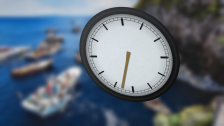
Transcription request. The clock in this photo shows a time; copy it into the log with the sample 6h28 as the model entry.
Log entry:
6h33
